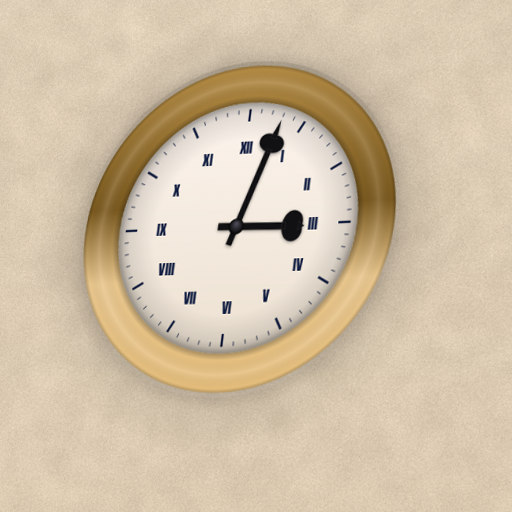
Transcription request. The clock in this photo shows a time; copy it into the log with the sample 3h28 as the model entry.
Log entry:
3h03
